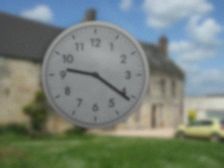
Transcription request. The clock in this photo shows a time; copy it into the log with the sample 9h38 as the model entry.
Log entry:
9h21
